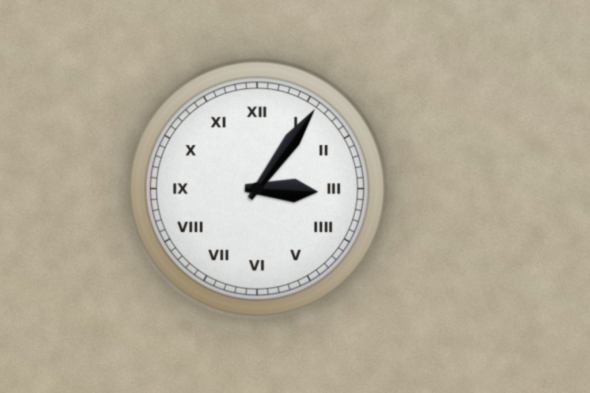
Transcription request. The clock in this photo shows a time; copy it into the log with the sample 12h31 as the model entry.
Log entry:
3h06
